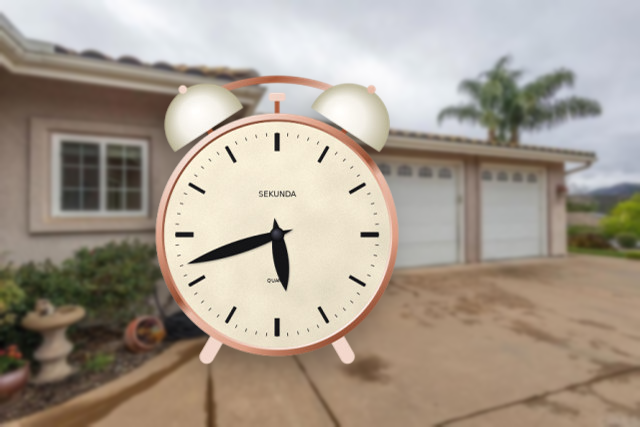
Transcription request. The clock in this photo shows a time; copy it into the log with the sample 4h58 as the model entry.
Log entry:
5h42
